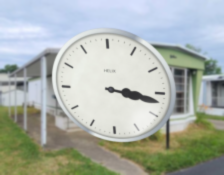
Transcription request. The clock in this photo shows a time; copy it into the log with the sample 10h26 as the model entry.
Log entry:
3h17
